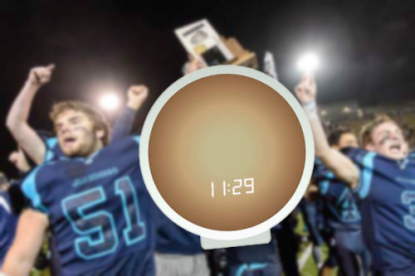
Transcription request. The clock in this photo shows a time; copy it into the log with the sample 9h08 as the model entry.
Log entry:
11h29
